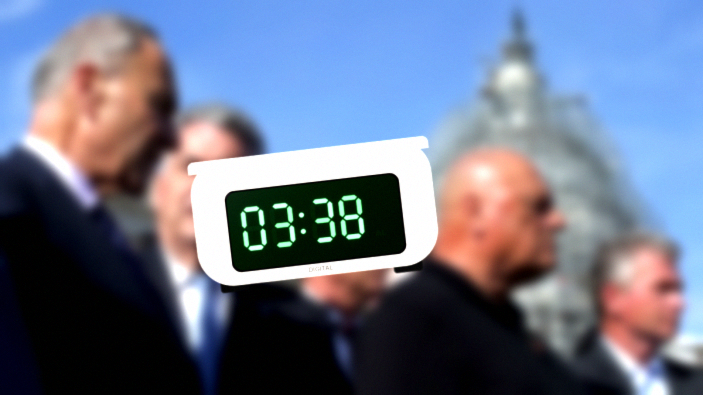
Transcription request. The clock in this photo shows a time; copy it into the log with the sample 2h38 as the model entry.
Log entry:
3h38
